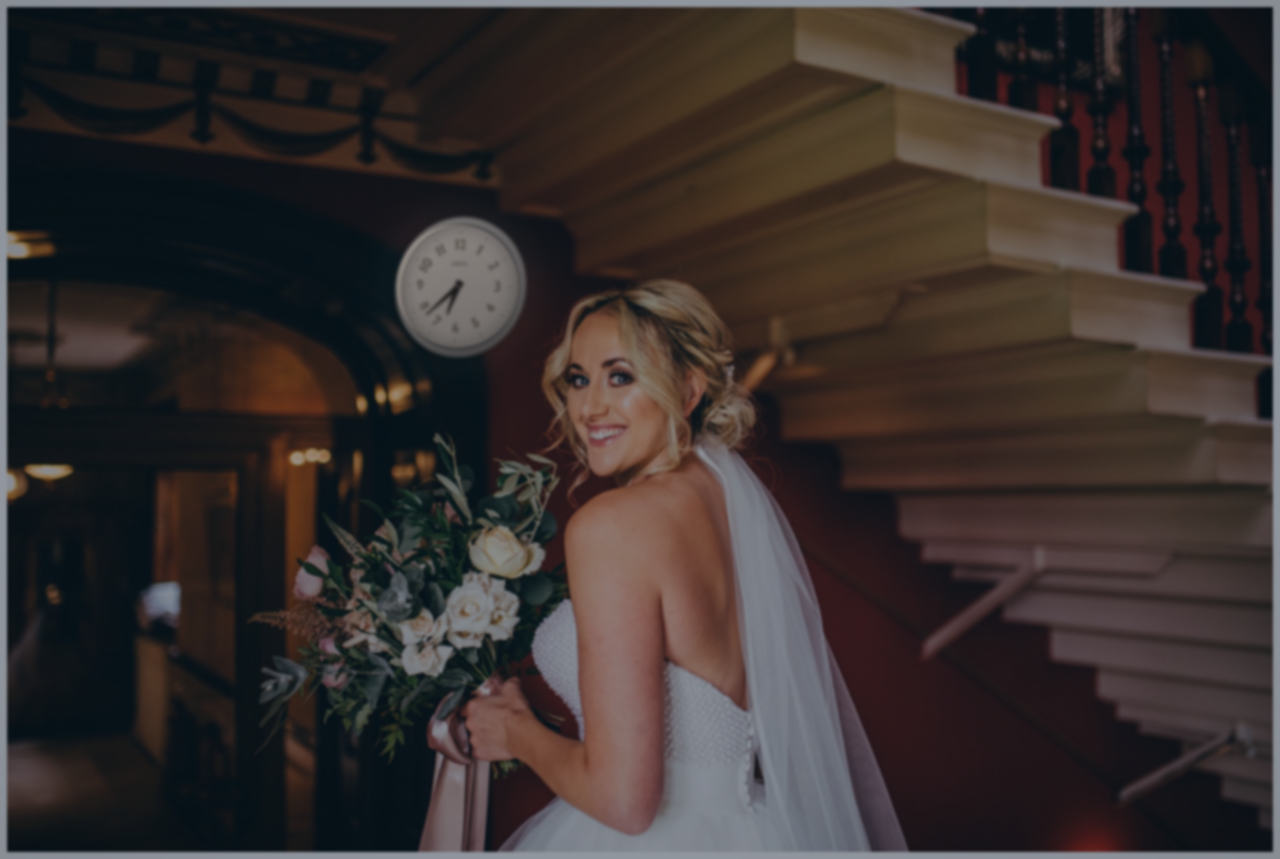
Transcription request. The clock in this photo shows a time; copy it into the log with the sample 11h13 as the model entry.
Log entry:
6h38
